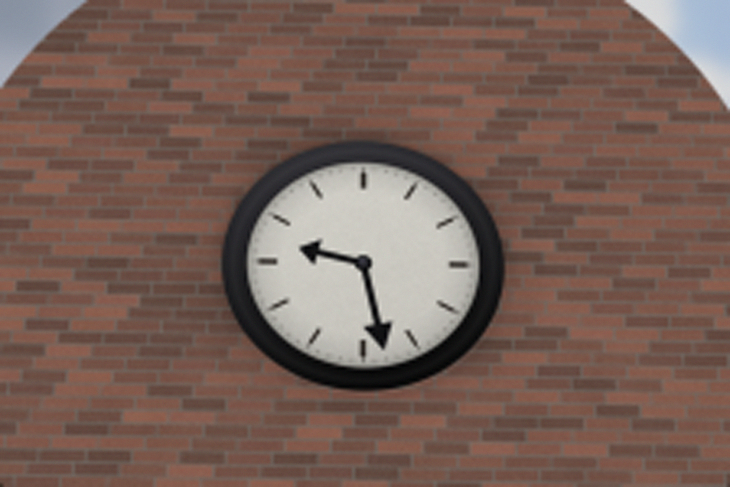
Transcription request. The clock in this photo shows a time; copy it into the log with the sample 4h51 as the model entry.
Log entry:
9h28
